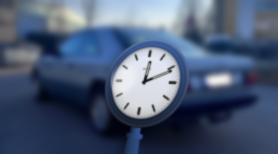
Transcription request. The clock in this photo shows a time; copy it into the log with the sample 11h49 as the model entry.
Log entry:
12h11
